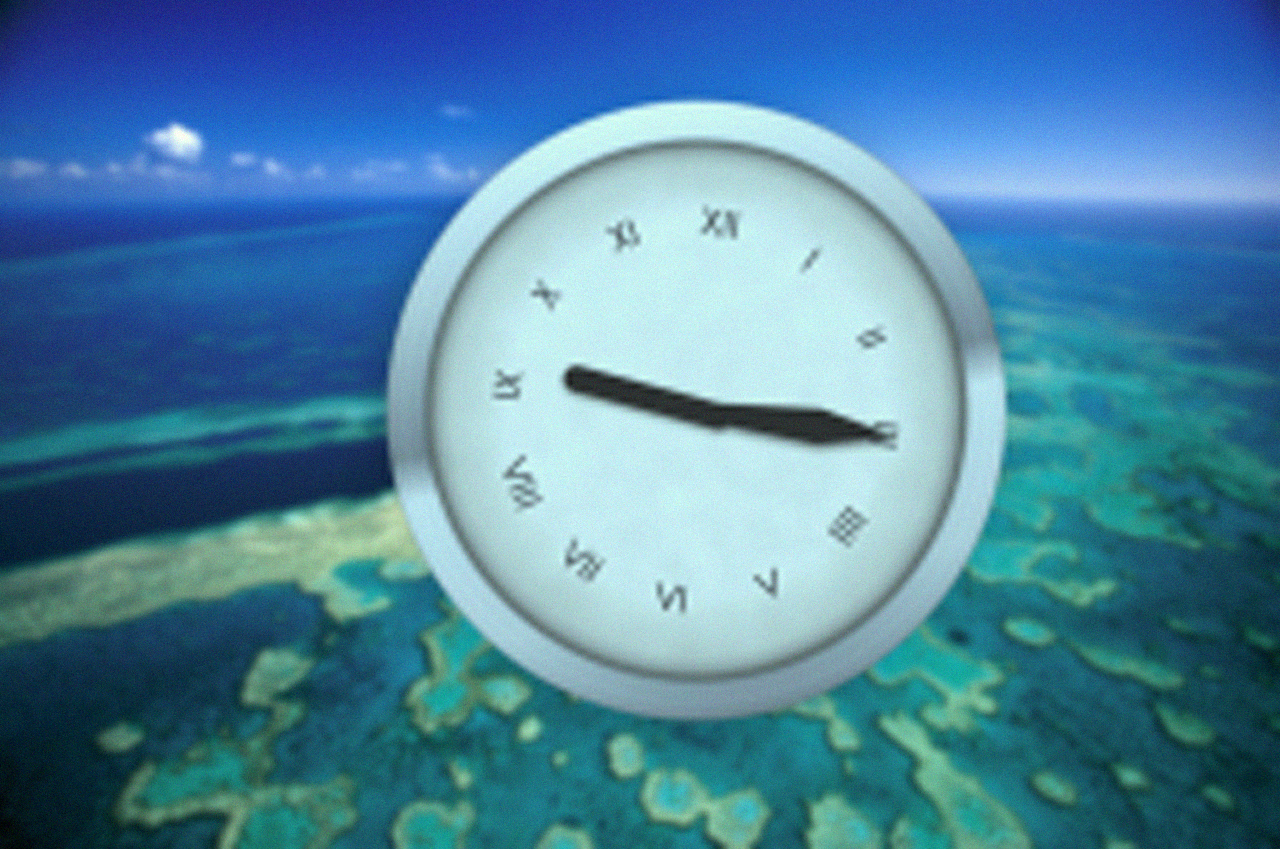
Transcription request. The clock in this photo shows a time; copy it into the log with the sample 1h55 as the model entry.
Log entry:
9h15
